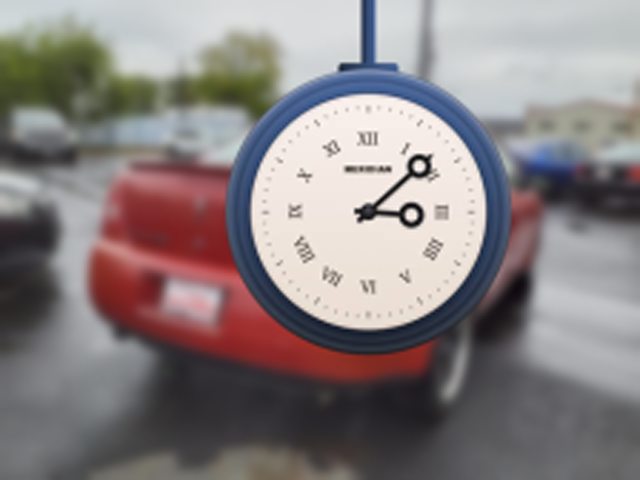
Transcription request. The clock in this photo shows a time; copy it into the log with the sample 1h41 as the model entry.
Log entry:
3h08
